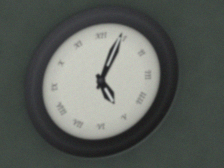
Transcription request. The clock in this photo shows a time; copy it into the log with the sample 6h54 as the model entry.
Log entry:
5h04
